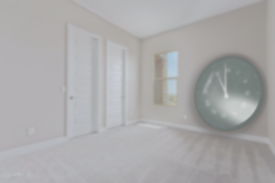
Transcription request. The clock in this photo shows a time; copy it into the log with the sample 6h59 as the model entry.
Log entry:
10h59
